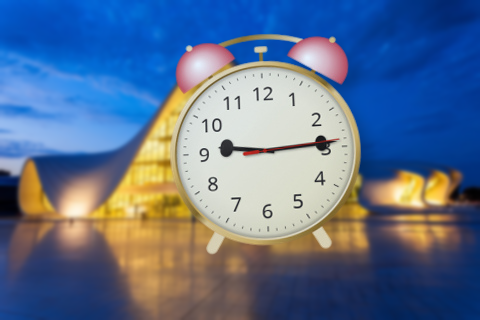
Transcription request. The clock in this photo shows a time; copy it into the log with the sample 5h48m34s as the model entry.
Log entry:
9h14m14s
